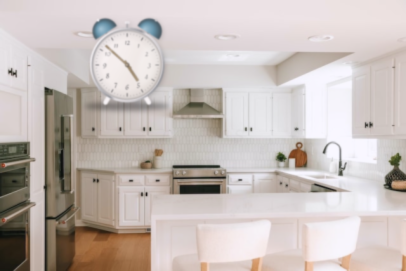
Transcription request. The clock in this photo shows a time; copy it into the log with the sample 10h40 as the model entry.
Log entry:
4h52
